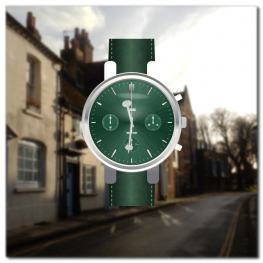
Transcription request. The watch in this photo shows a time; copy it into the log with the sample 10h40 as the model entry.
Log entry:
11h31
